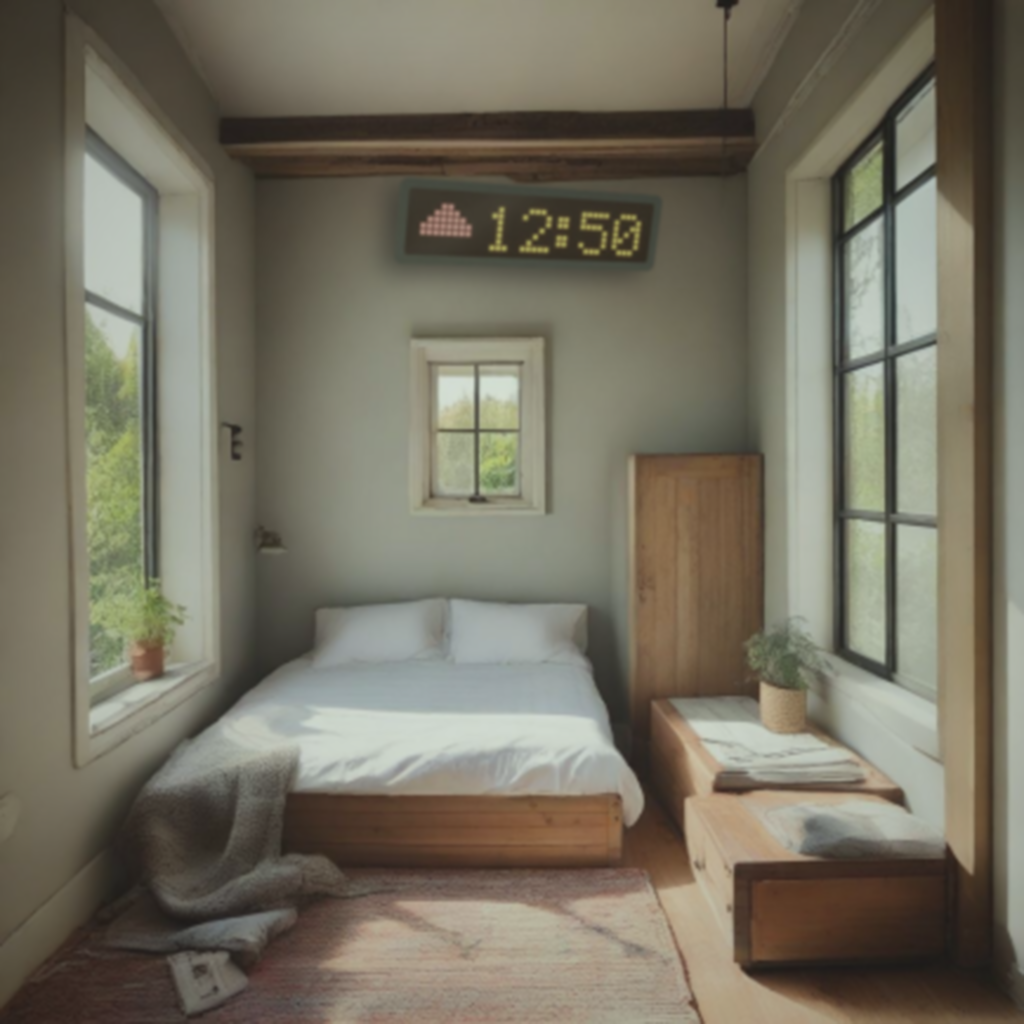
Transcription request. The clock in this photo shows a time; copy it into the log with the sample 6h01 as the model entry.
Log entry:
12h50
